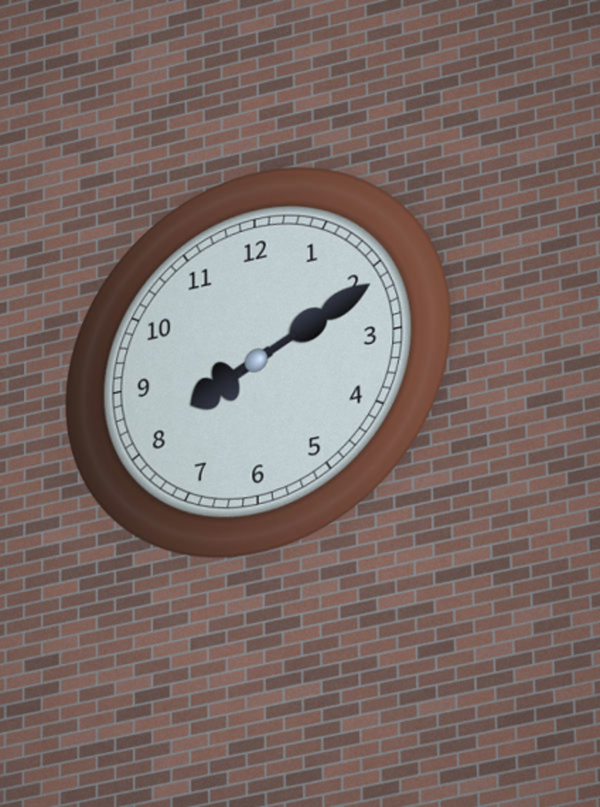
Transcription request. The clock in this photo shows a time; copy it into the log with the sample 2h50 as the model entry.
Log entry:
8h11
